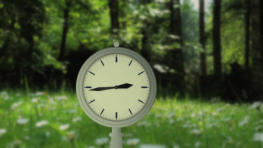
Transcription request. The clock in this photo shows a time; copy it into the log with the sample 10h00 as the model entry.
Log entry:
2h44
